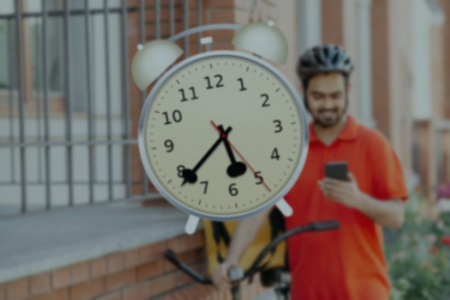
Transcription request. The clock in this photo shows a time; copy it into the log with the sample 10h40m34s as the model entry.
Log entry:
5h38m25s
